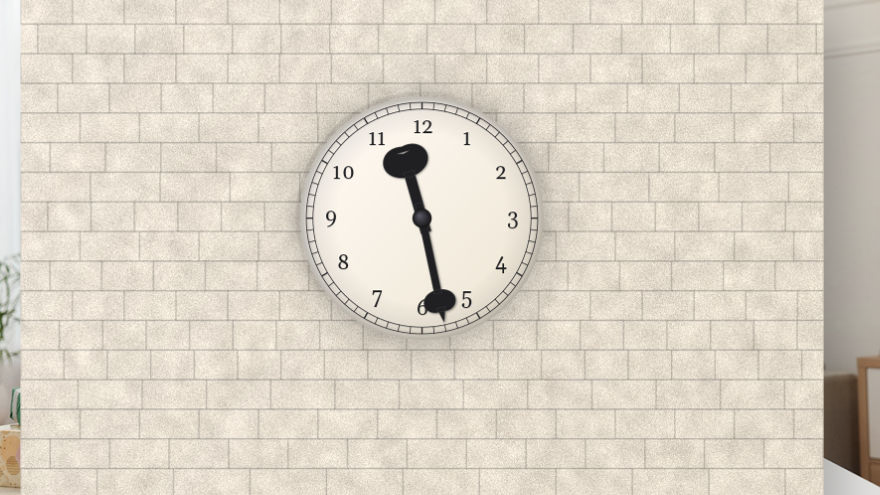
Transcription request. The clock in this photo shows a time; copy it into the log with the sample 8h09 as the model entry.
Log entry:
11h28
